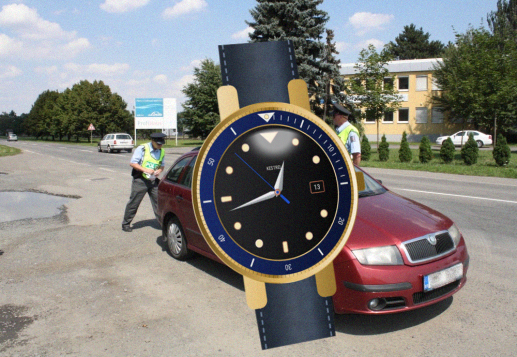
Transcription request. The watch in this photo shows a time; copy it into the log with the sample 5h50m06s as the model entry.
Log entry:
12h42m53s
